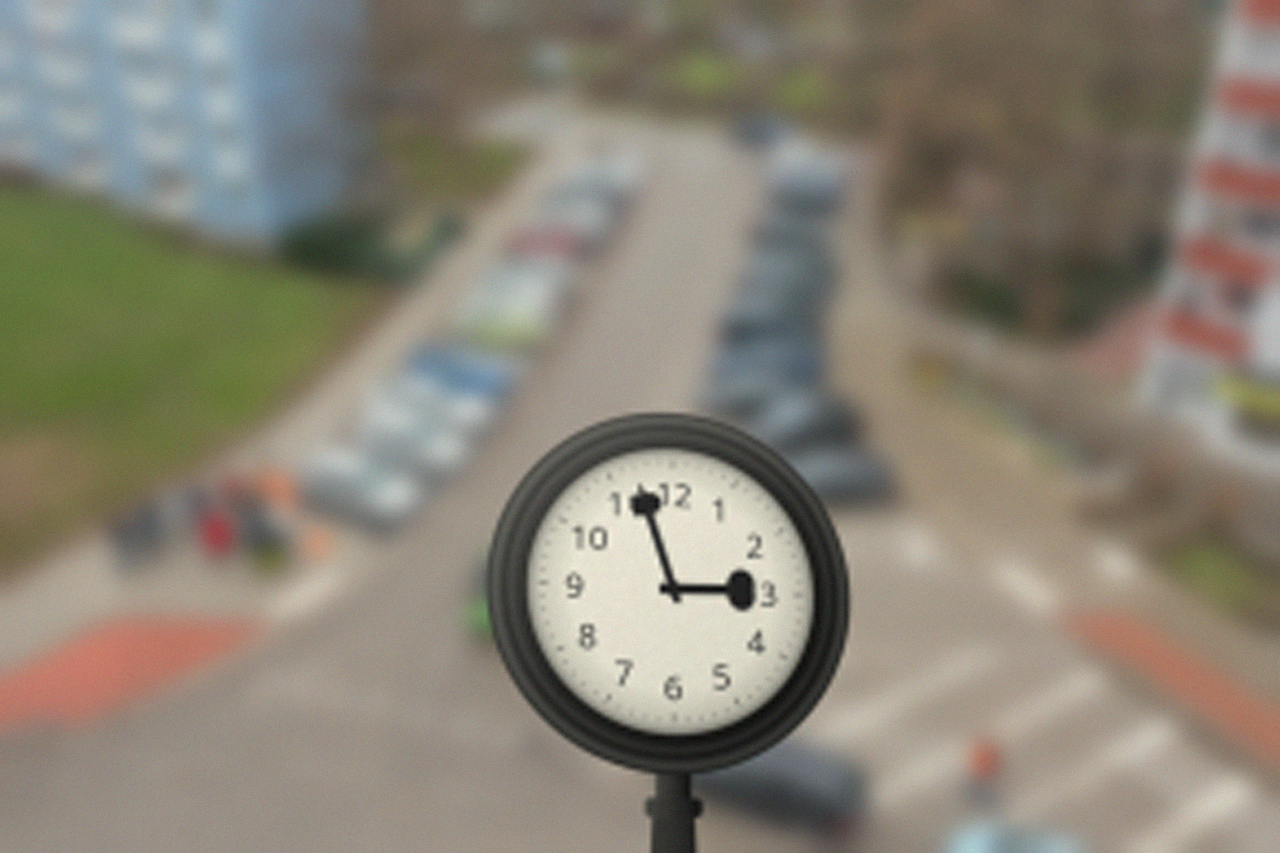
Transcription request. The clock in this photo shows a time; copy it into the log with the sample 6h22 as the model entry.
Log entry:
2h57
